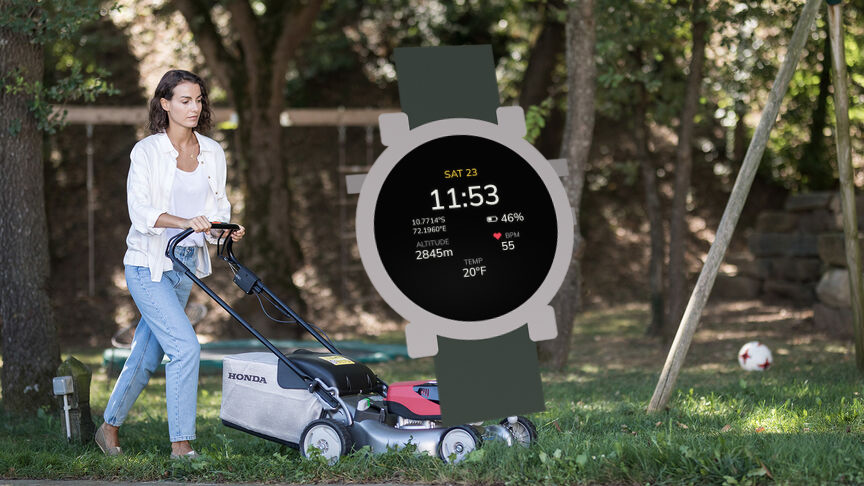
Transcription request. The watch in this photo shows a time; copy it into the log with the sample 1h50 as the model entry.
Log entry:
11h53
